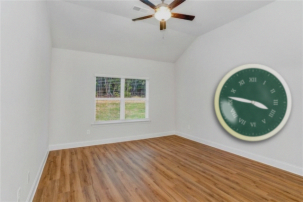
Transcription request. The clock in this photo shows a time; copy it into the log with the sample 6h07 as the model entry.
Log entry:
3h47
